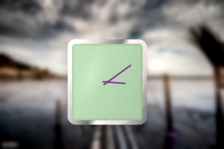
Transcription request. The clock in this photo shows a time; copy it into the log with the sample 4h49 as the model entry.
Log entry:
3h09
